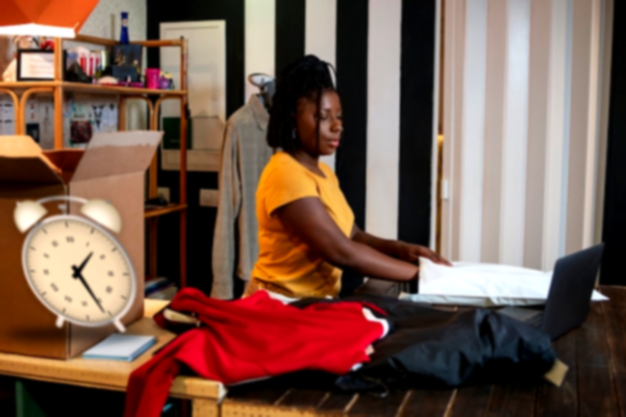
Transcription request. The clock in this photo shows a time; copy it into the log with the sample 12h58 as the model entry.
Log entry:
1h26
